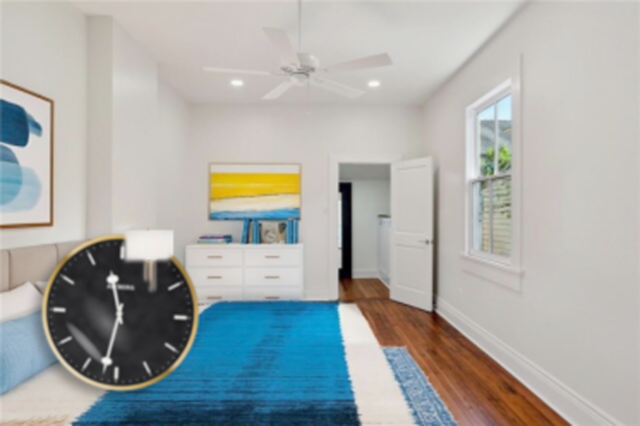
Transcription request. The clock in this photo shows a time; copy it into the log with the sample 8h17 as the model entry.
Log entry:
11h32
